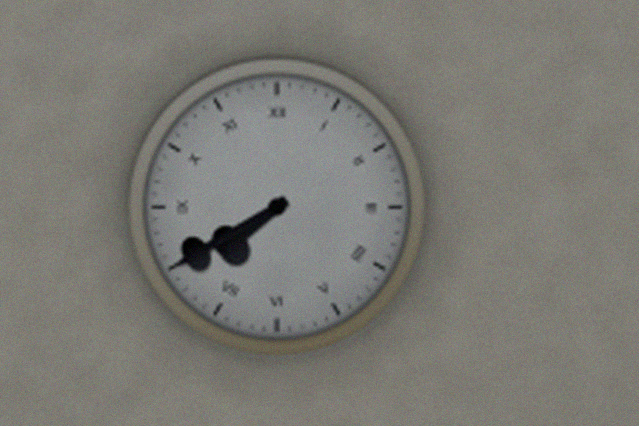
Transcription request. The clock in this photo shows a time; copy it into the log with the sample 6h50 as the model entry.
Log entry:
7h40
